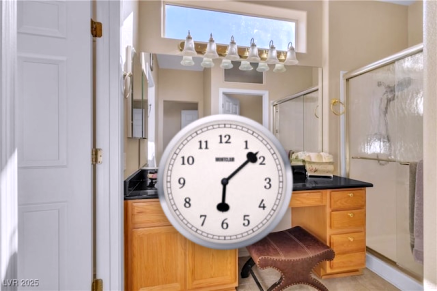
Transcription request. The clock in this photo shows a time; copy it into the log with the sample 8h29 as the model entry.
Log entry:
6h08
